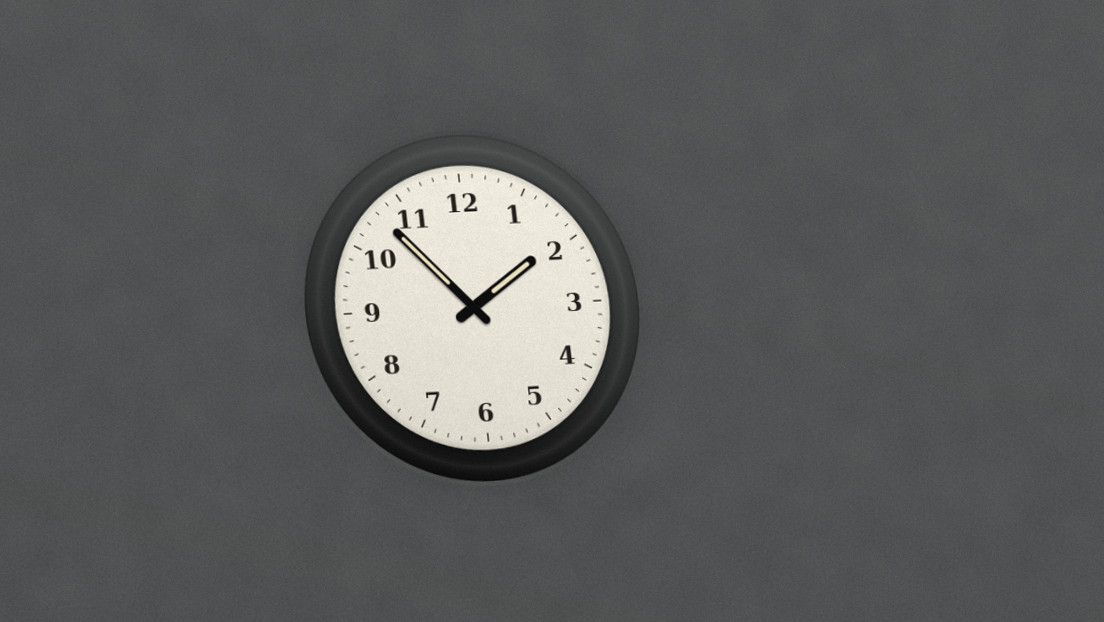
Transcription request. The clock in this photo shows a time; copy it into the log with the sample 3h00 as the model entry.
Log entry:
1h53
